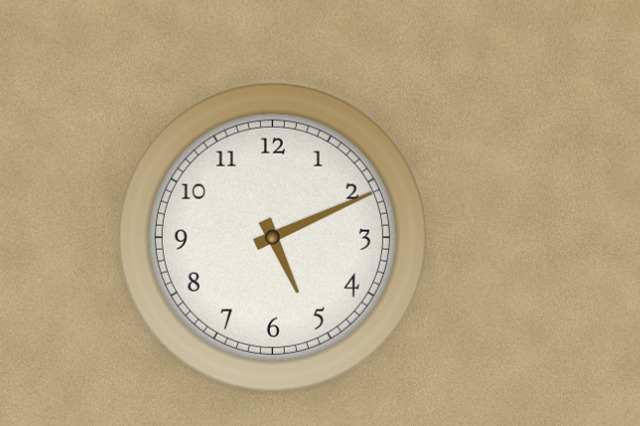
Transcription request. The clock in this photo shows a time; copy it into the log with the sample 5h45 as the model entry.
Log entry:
5h11
